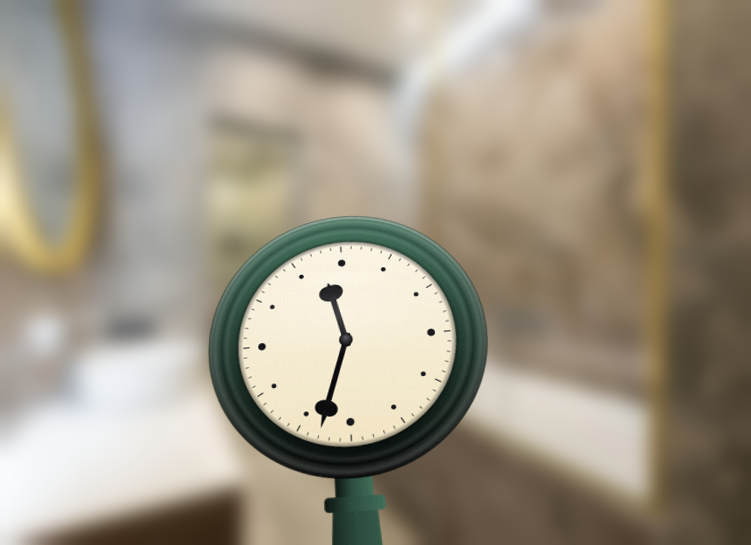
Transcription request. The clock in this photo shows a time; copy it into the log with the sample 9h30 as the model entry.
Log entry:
11h33
